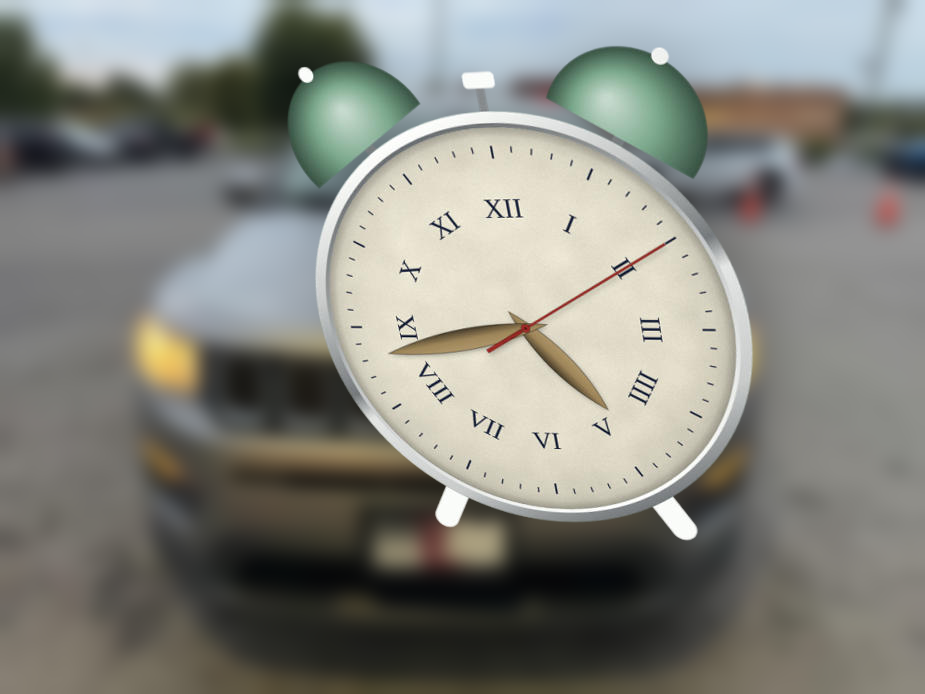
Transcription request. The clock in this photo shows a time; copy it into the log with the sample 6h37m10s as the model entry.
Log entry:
4h43m10s
